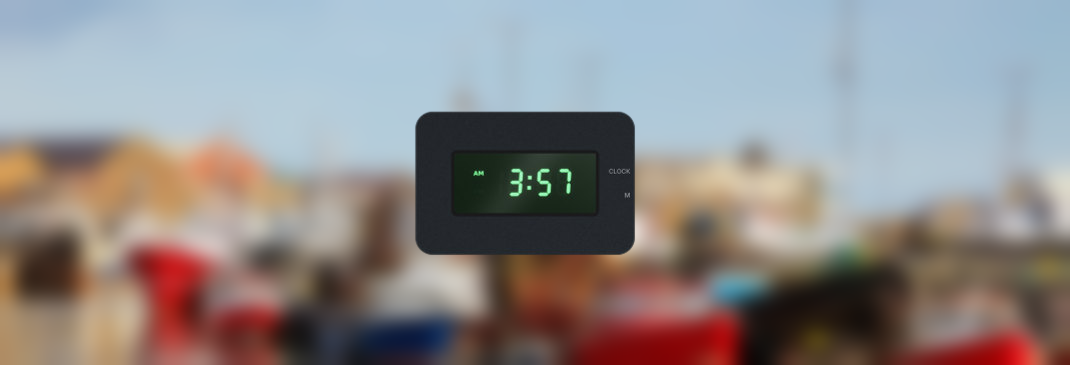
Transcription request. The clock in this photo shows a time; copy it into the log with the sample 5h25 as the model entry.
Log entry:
3h57
